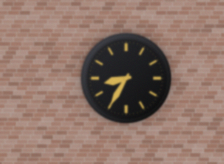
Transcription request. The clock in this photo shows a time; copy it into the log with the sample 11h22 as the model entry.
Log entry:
8h35
